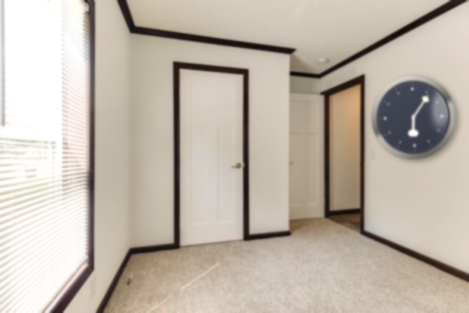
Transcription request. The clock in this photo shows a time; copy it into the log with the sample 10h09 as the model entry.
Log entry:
6h06
